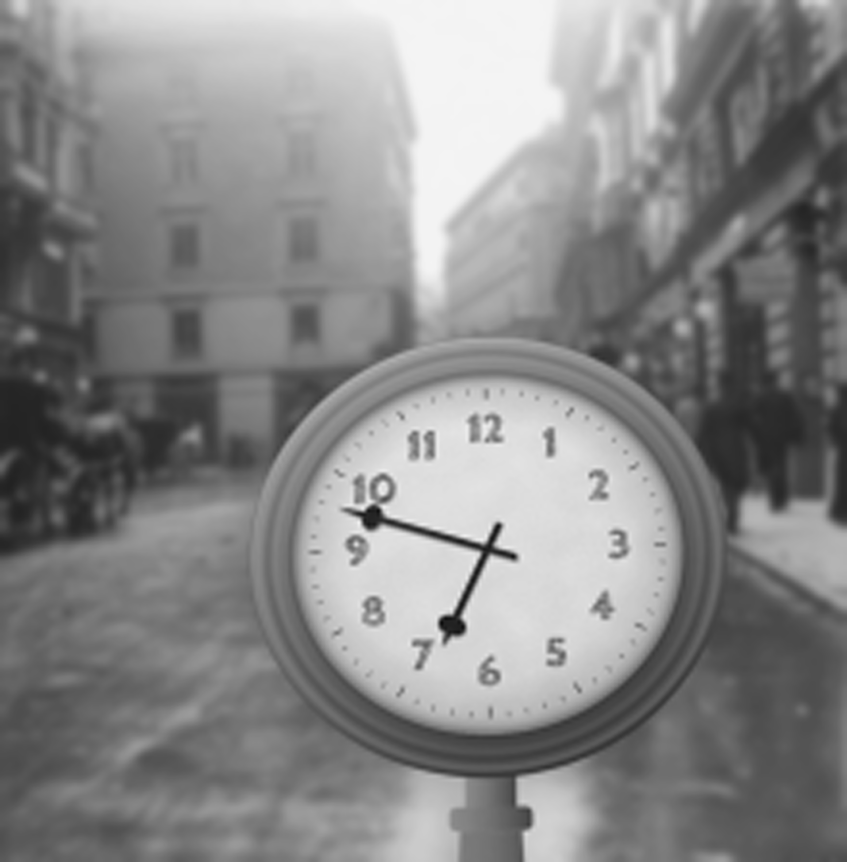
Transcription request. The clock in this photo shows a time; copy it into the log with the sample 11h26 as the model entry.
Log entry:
6h48
